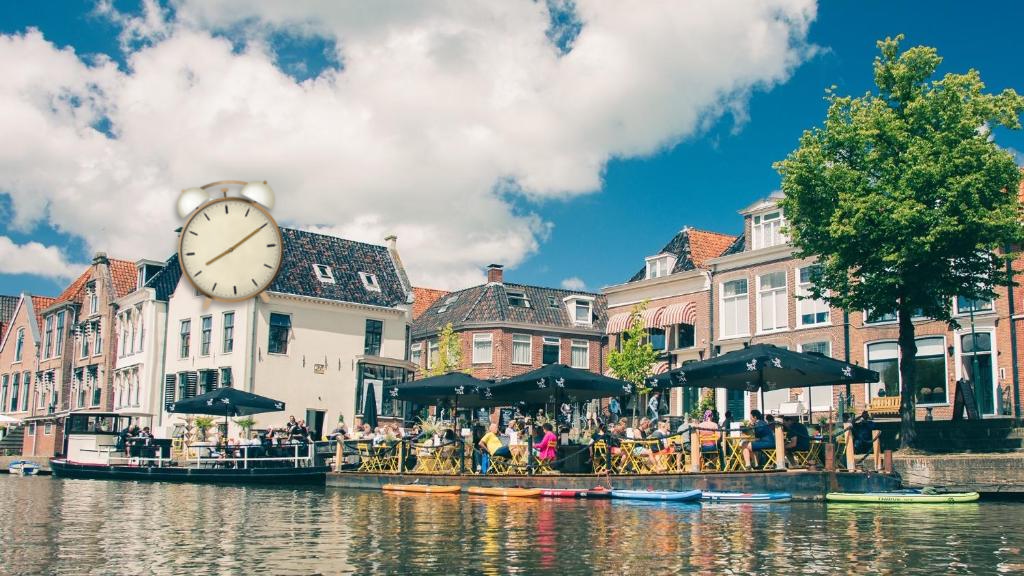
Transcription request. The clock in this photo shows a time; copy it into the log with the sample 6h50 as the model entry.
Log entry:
8h10
